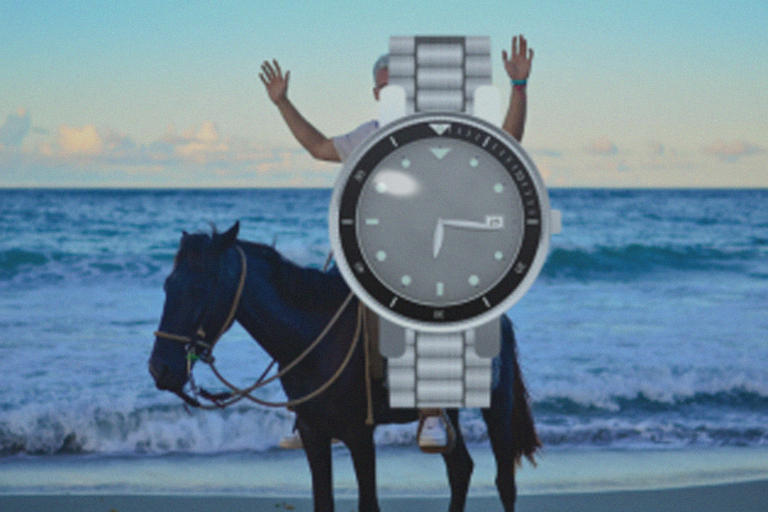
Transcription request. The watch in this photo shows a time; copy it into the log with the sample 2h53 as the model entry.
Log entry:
6h16
